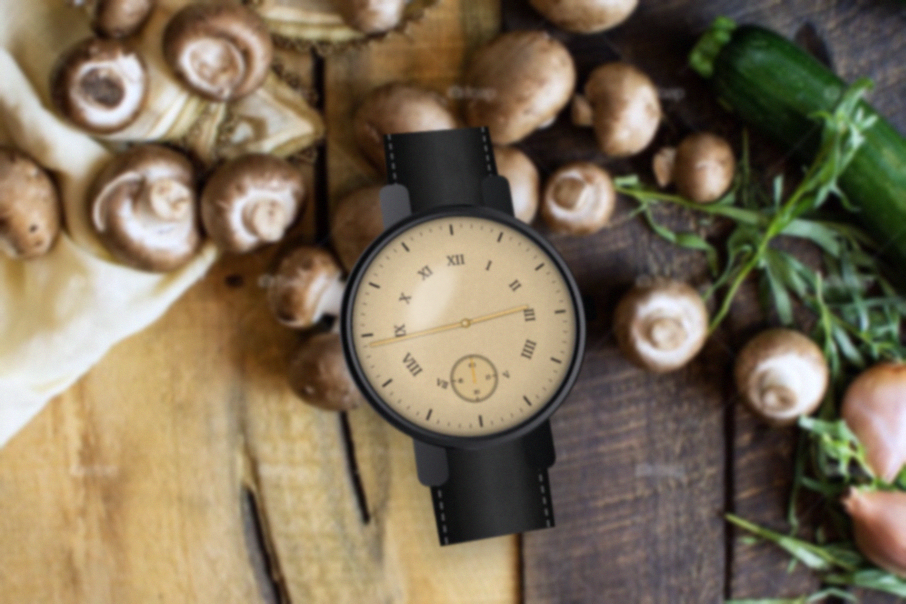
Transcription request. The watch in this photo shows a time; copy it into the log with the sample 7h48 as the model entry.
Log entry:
2h44
